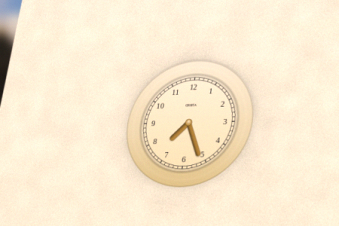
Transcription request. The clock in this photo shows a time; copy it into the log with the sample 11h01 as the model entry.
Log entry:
7h26
